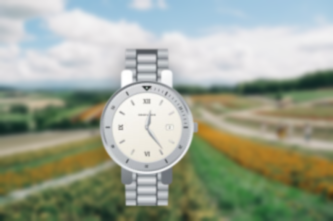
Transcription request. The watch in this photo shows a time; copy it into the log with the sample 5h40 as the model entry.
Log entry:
12h24
